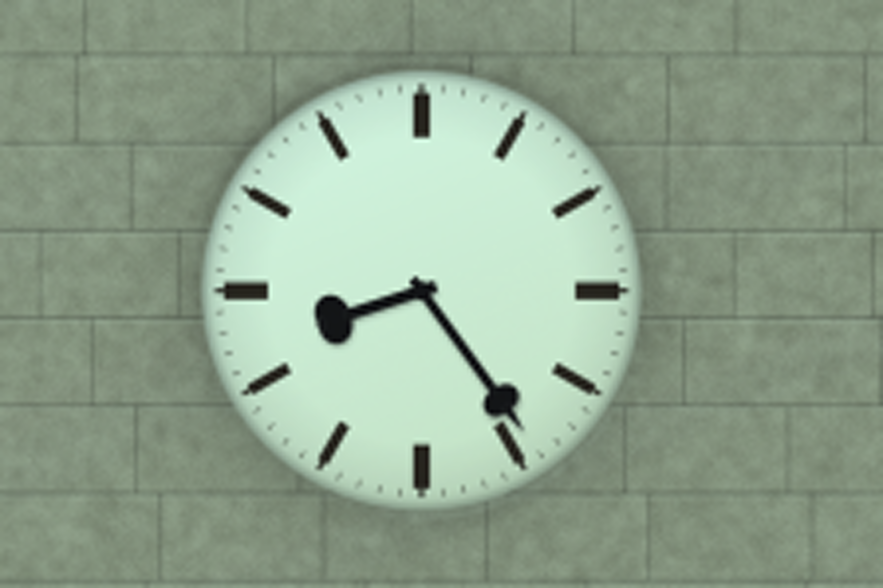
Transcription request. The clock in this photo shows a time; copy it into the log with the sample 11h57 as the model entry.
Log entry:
8h24
